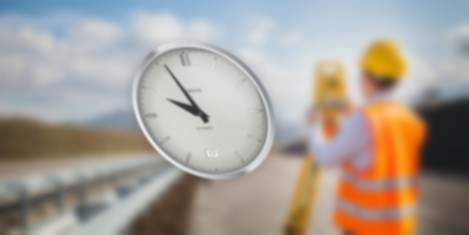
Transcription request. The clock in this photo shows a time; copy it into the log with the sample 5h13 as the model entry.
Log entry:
9h56
